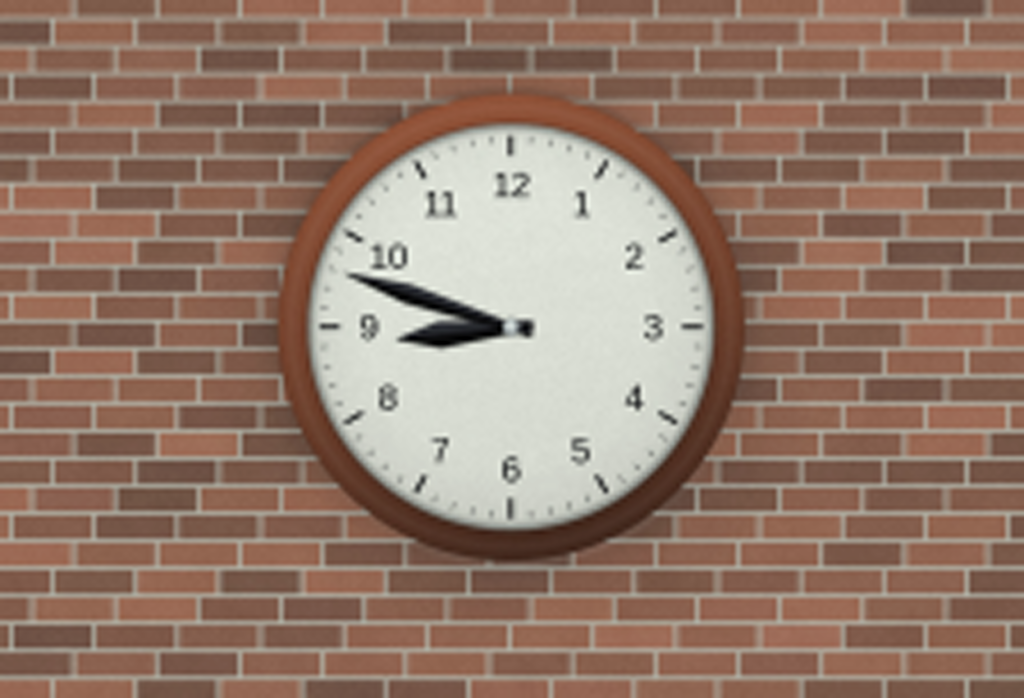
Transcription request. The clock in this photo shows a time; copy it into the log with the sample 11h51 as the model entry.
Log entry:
8h48
